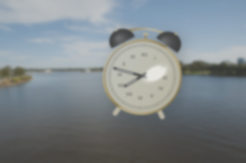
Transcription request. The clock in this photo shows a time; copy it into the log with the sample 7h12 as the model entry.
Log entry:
7h47
